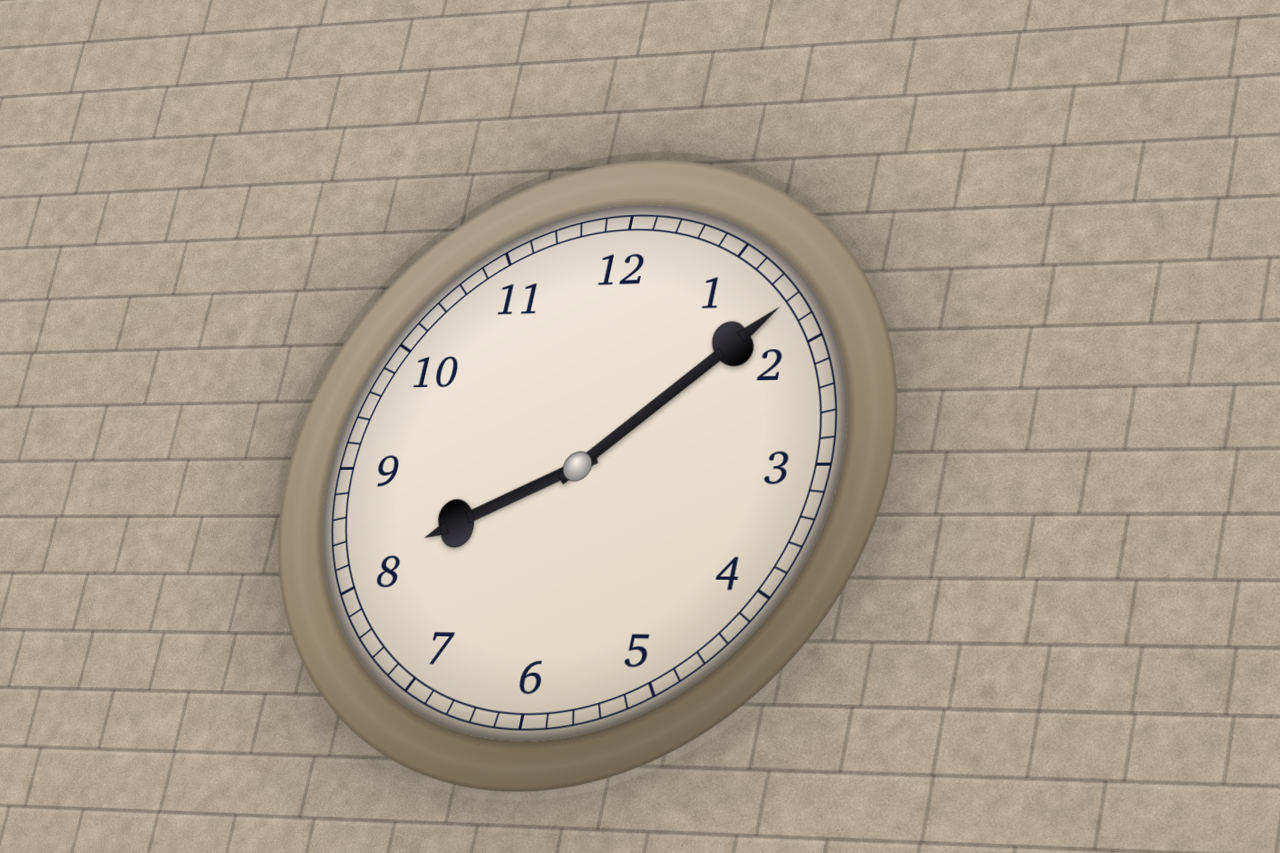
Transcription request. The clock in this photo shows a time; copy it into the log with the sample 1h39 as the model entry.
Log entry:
8h08
